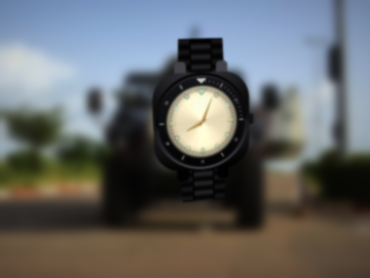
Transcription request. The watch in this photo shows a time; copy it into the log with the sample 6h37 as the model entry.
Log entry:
8h04
